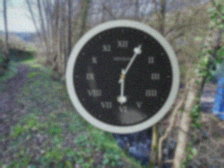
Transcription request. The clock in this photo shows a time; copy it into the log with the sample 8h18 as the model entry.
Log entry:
6h05
